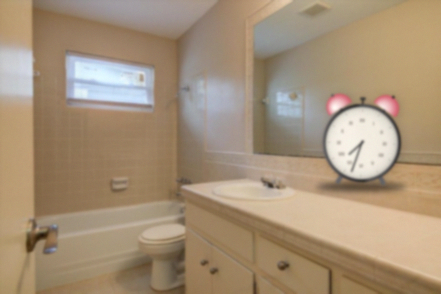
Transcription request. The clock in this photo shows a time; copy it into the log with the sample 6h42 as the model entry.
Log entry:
7h33
